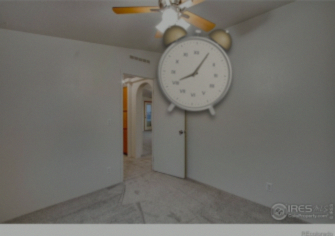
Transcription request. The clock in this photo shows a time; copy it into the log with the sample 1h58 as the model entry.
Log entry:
8h05
